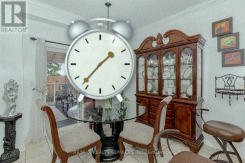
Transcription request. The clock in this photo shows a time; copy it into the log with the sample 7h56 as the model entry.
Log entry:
1h37
